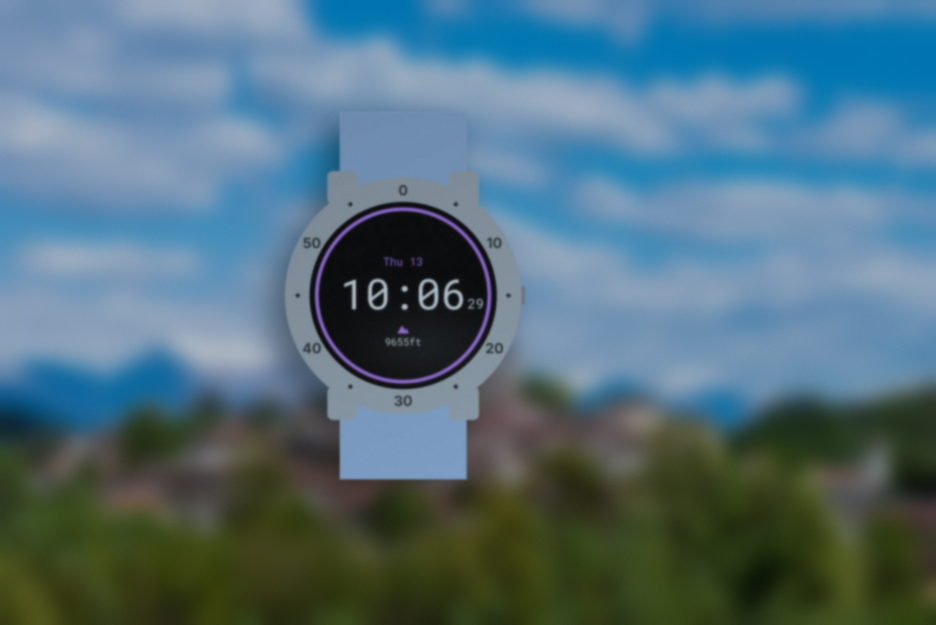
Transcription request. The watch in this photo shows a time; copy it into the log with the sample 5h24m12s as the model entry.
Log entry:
10h06m29s
